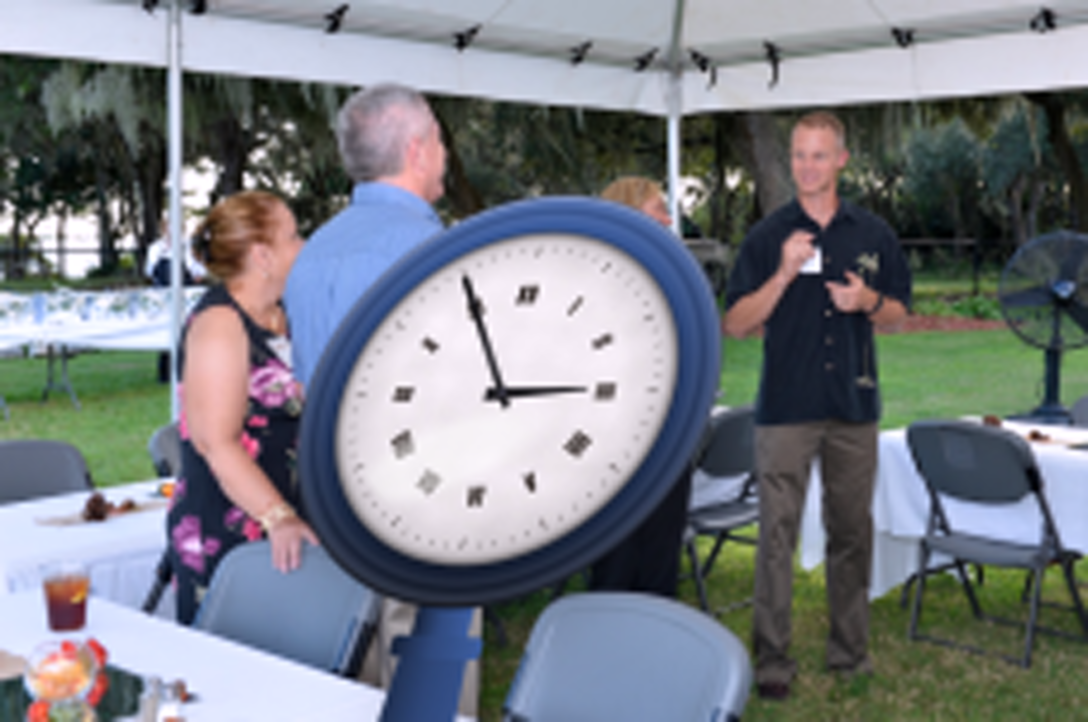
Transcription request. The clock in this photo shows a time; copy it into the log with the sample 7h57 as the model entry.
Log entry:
2h55
